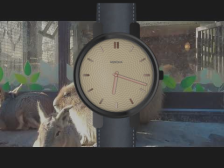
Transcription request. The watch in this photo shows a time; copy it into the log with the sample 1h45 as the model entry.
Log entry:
6h18
